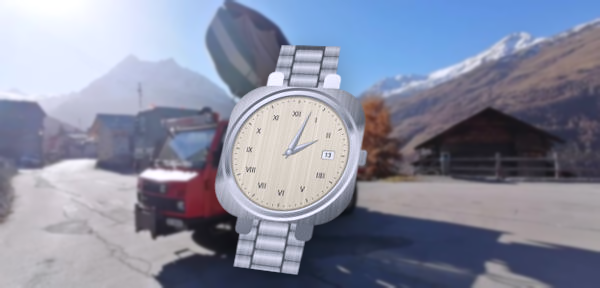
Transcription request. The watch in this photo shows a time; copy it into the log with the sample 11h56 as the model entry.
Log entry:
2h03
